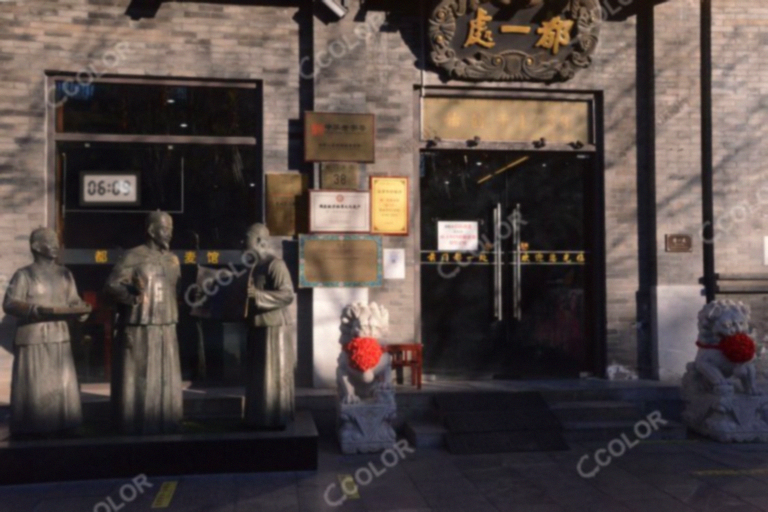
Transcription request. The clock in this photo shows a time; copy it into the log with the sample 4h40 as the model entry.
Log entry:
6h09
